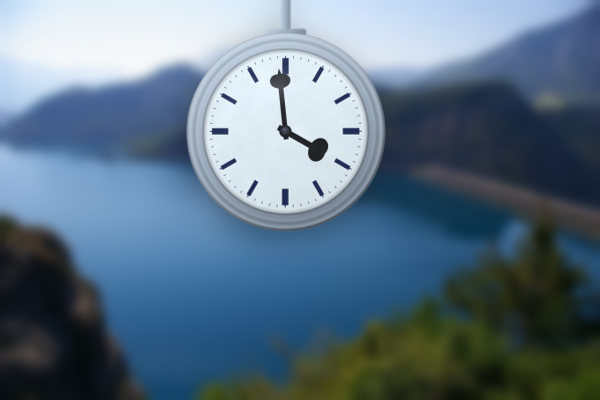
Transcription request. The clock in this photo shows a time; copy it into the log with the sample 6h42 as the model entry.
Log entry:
3h59
